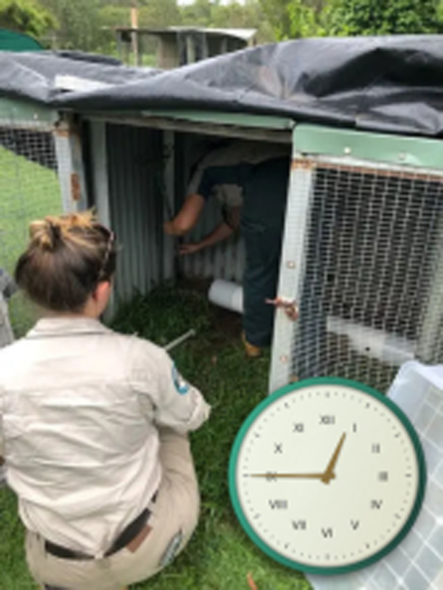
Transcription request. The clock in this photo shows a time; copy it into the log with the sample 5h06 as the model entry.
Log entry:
12h45
